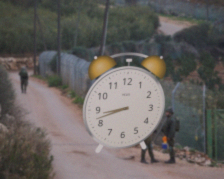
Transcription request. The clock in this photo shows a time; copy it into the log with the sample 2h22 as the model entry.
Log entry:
8h42
